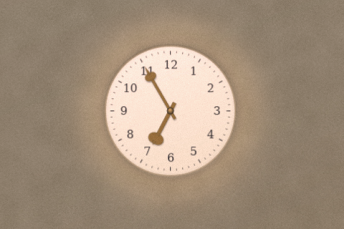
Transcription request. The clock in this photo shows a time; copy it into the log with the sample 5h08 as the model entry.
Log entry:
6h55
